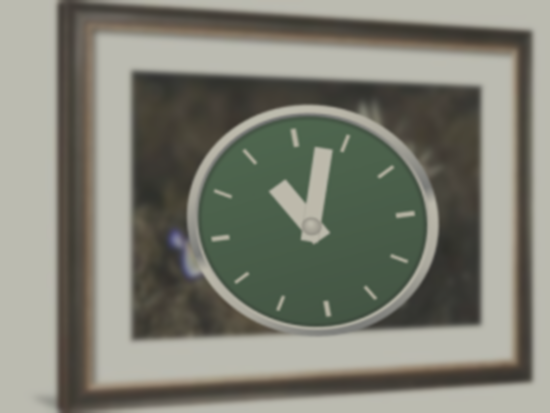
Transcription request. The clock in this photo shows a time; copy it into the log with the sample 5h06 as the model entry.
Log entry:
11h03
